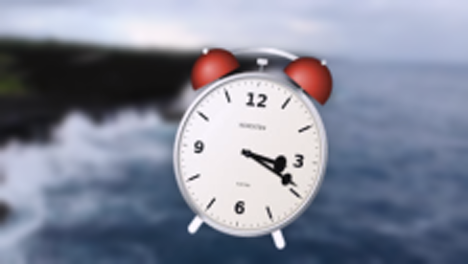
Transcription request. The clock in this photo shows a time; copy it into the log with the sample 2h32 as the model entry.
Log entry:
3h19
